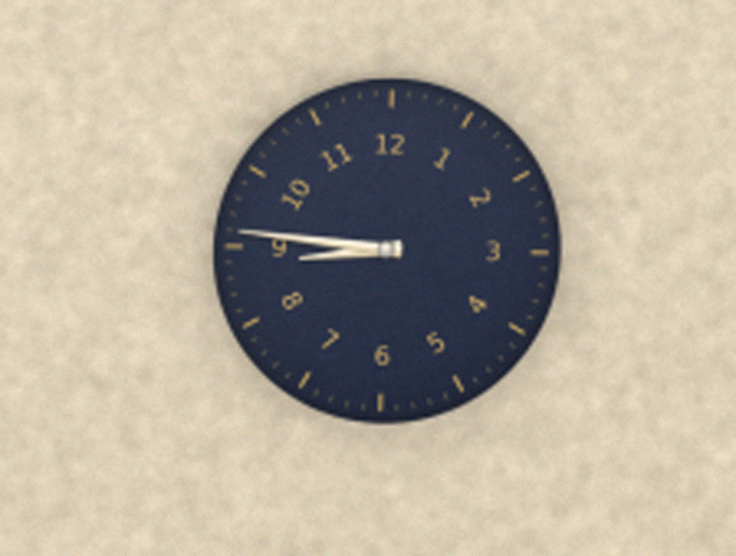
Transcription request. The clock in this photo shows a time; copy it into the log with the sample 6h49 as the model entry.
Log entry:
8h46
